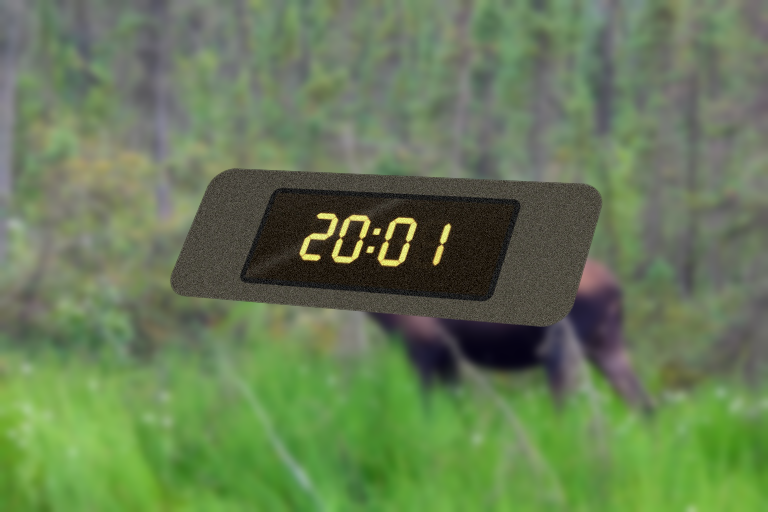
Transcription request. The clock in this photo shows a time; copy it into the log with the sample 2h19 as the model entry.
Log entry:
20h01
